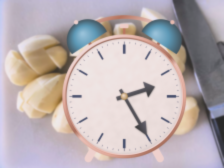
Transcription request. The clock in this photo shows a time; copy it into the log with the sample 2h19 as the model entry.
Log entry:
2h25
